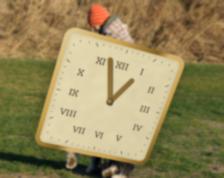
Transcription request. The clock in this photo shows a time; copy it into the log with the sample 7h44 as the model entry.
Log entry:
12h57
